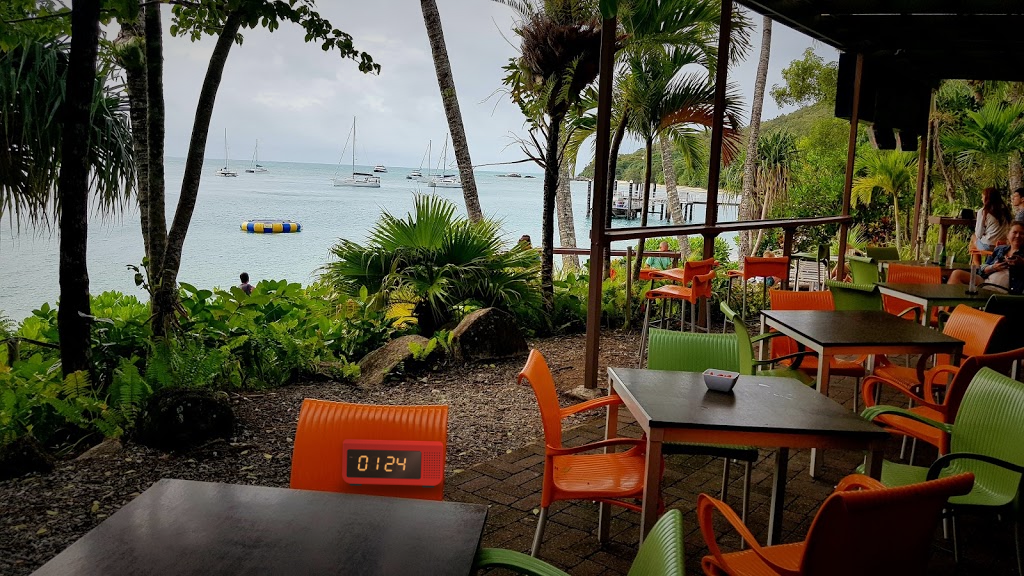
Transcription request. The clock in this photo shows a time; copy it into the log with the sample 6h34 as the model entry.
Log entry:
1h24
